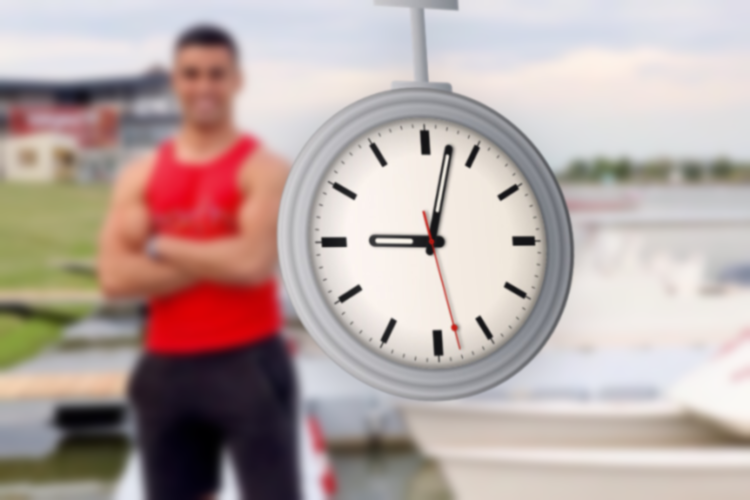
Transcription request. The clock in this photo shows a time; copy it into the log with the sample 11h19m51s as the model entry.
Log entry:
9h02m28s
